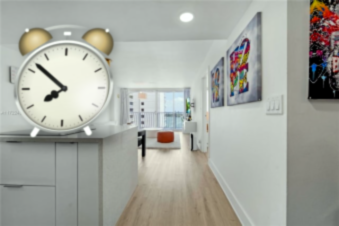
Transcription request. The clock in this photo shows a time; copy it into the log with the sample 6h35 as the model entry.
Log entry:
7h52
